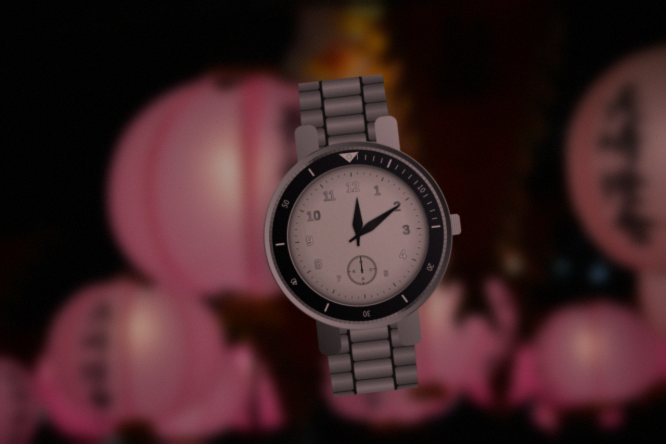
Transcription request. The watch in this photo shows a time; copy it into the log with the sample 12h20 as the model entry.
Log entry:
12h10
